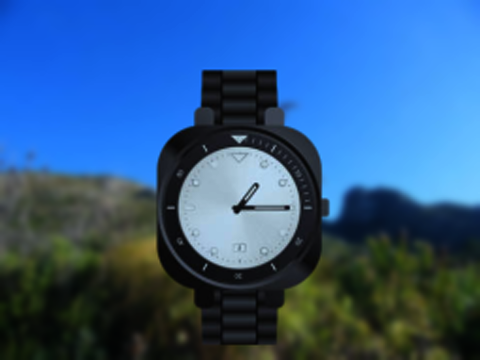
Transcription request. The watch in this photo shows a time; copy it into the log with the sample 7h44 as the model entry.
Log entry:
1h15
